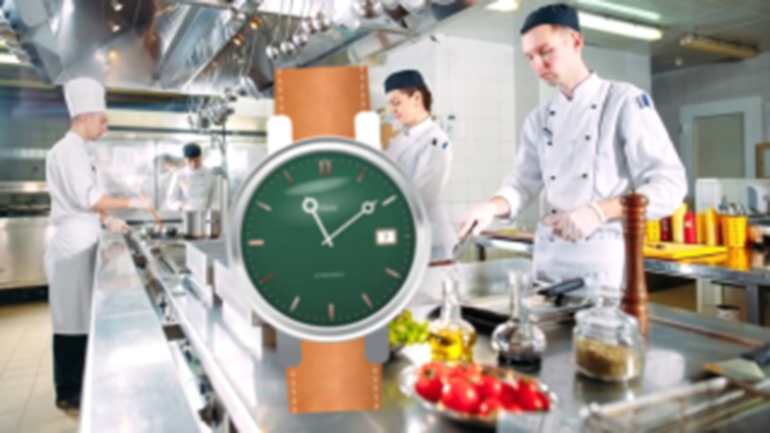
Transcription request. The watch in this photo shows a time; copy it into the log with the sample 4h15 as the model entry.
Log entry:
11h09
